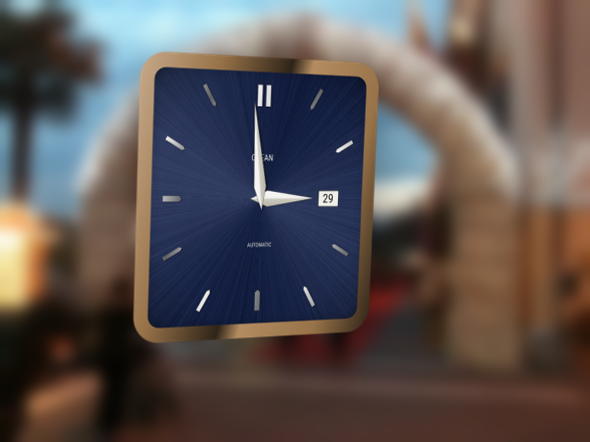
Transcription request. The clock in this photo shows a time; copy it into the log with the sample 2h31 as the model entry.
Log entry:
2h59
